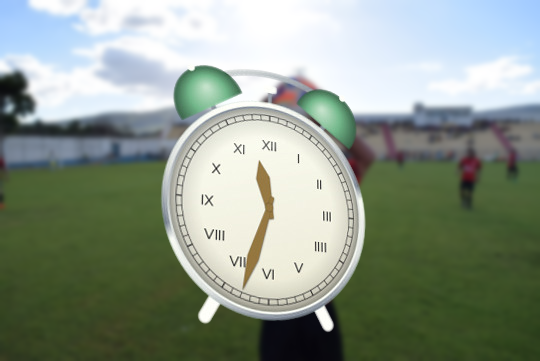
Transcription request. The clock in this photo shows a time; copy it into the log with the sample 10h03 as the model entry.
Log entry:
11h33
